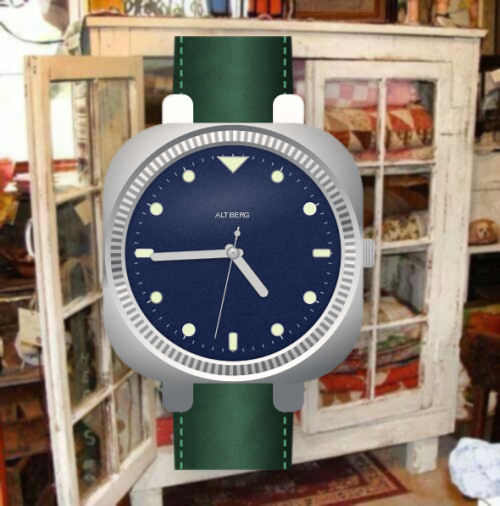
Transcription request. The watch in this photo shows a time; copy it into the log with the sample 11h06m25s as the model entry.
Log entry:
4h44m32s
